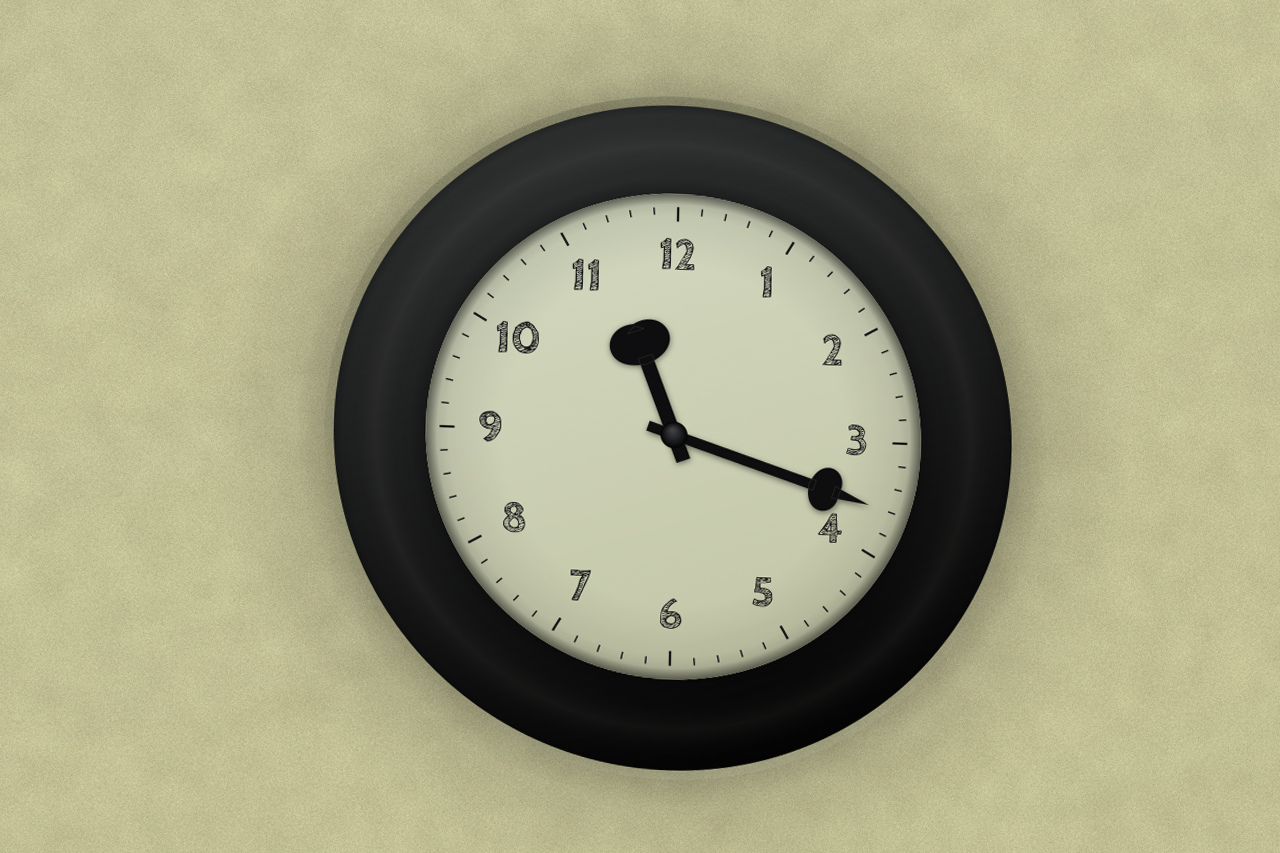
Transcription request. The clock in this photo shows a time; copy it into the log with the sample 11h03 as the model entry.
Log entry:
11h18
